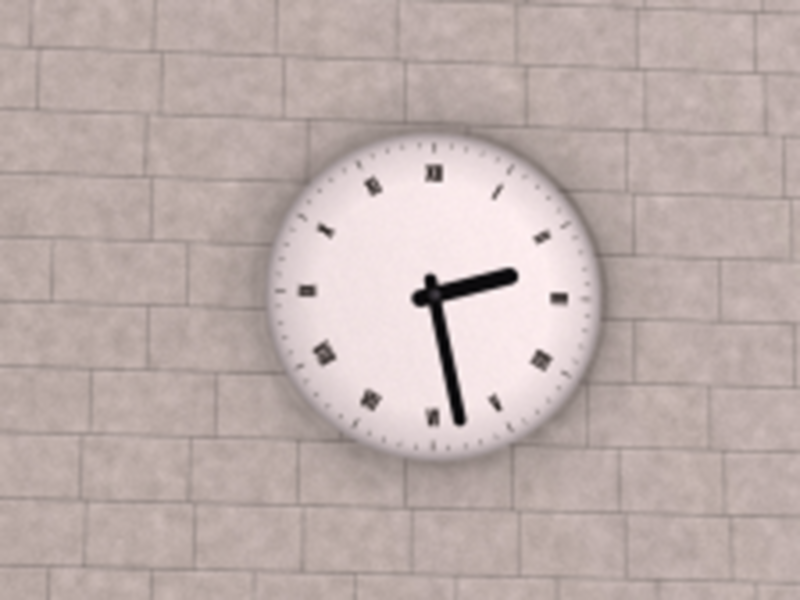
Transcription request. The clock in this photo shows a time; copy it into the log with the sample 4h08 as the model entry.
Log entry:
2h28
